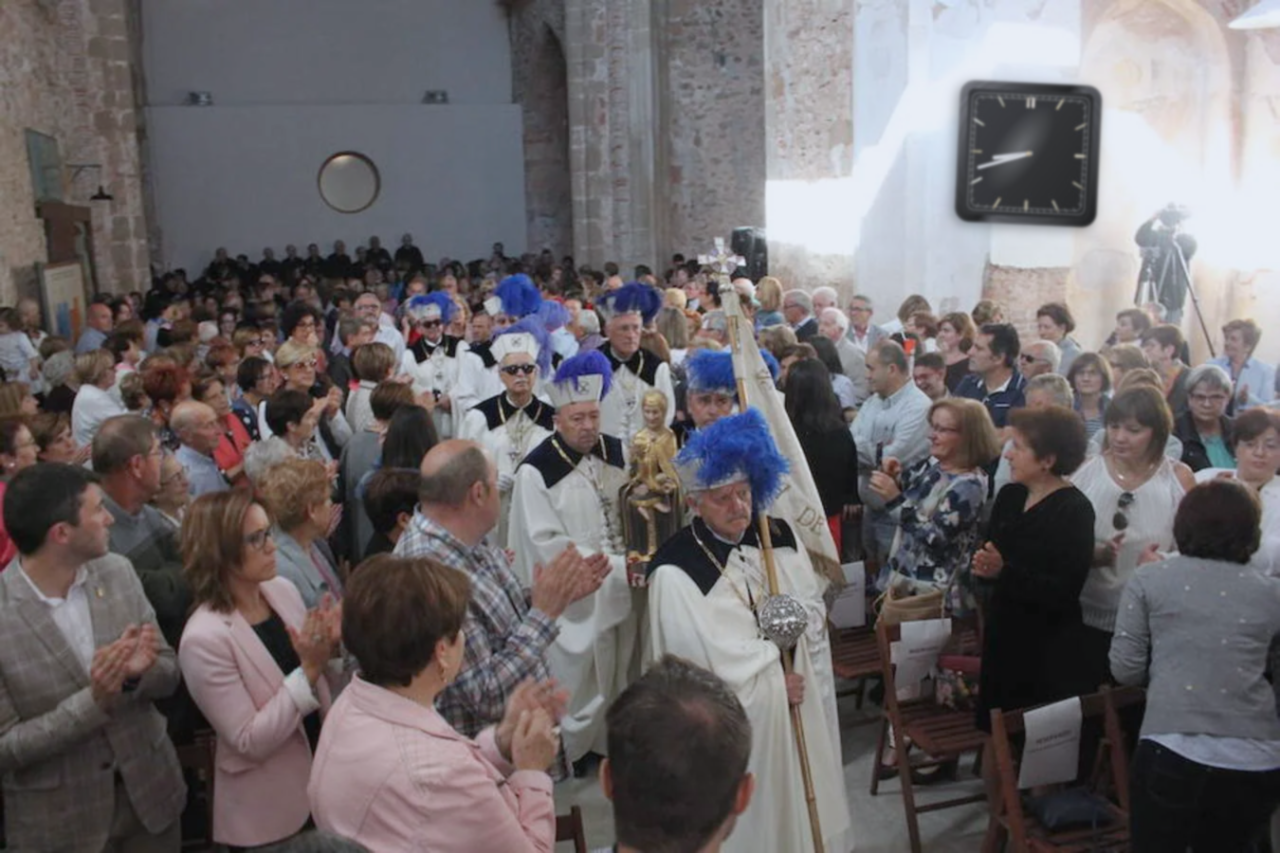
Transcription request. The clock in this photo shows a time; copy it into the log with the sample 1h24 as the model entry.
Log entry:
8h42
